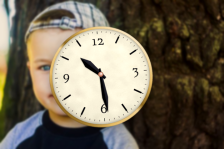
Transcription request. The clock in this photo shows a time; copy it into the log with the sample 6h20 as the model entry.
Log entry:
10h29
